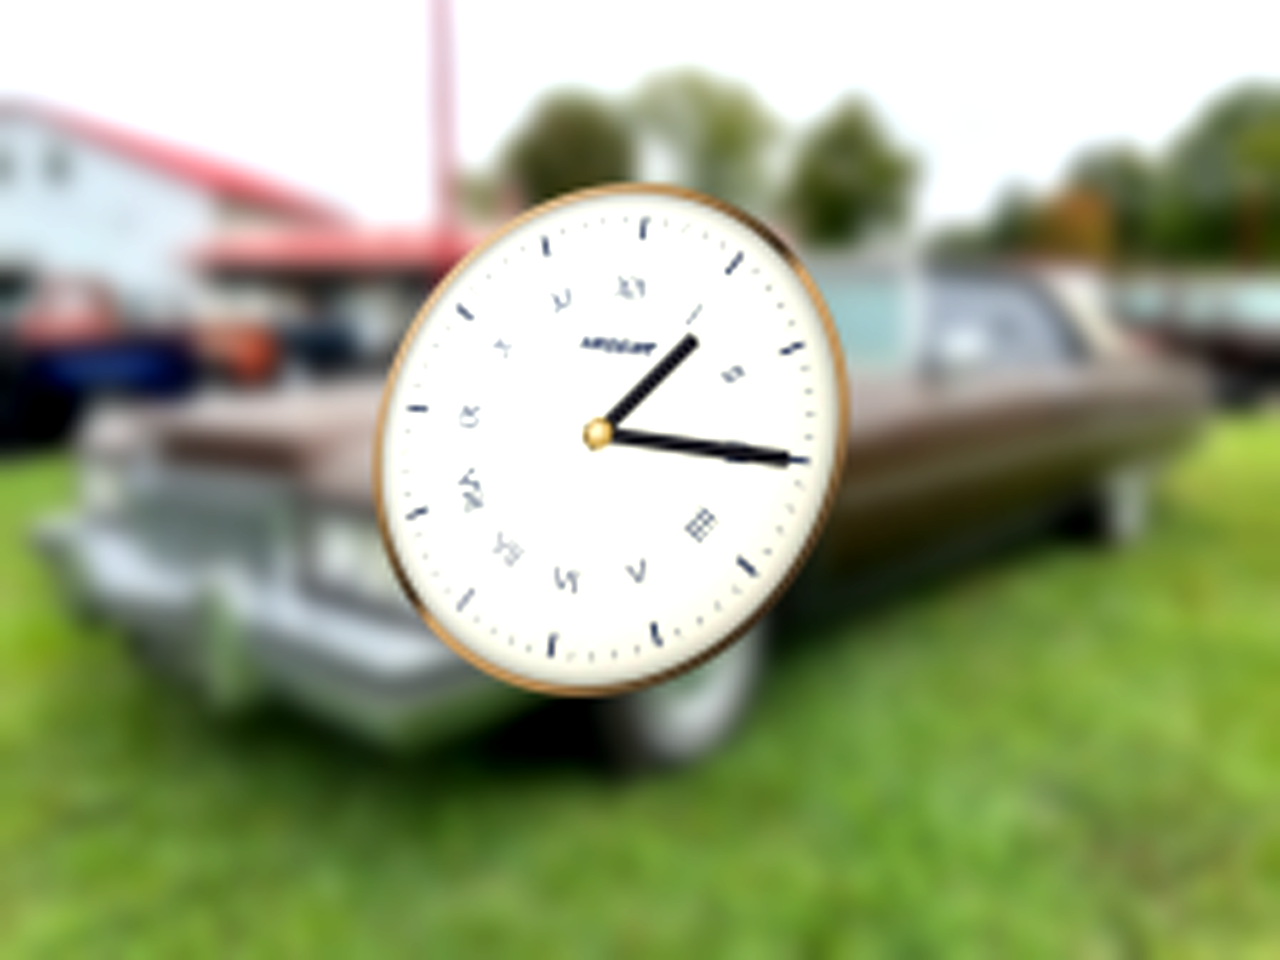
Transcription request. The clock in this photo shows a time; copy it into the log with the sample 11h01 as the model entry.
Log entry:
1h15
